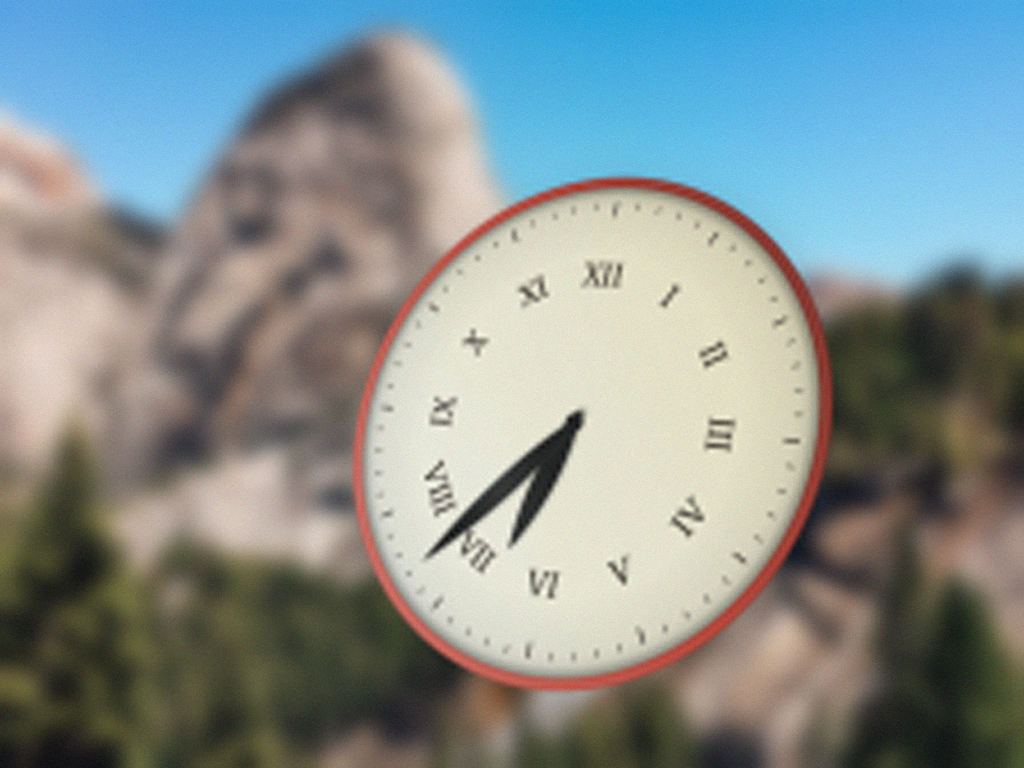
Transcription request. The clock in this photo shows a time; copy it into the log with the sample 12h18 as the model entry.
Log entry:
6h37
